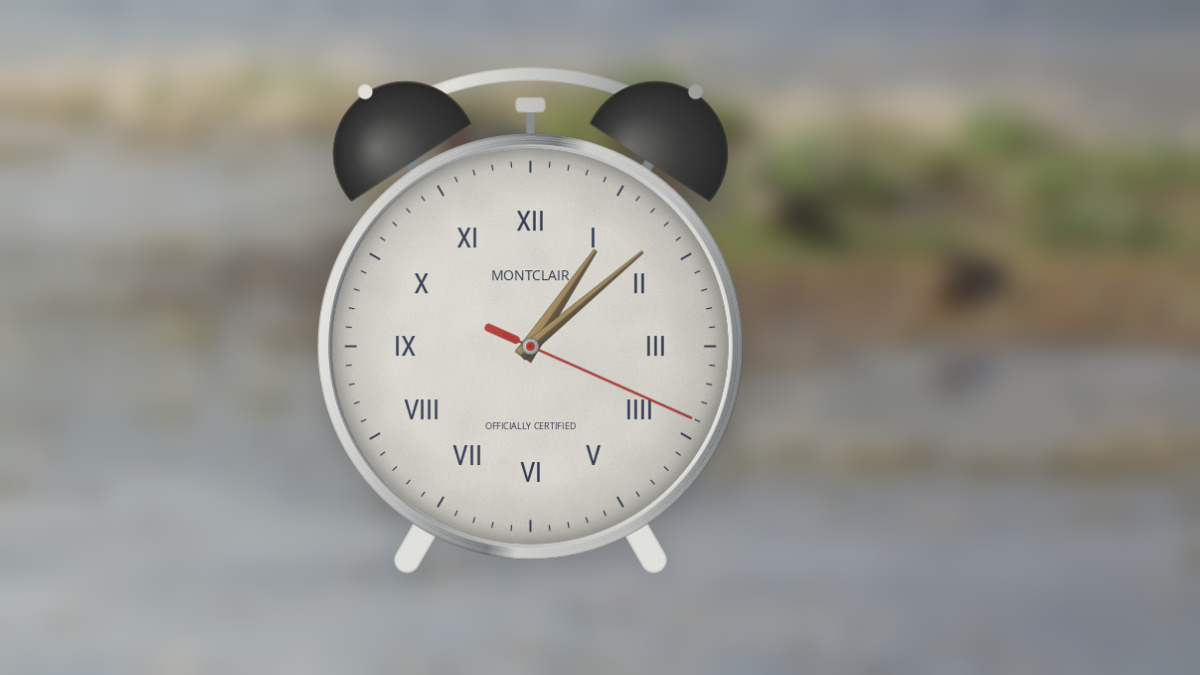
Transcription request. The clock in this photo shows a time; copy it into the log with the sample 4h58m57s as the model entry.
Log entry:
1h08m19s
